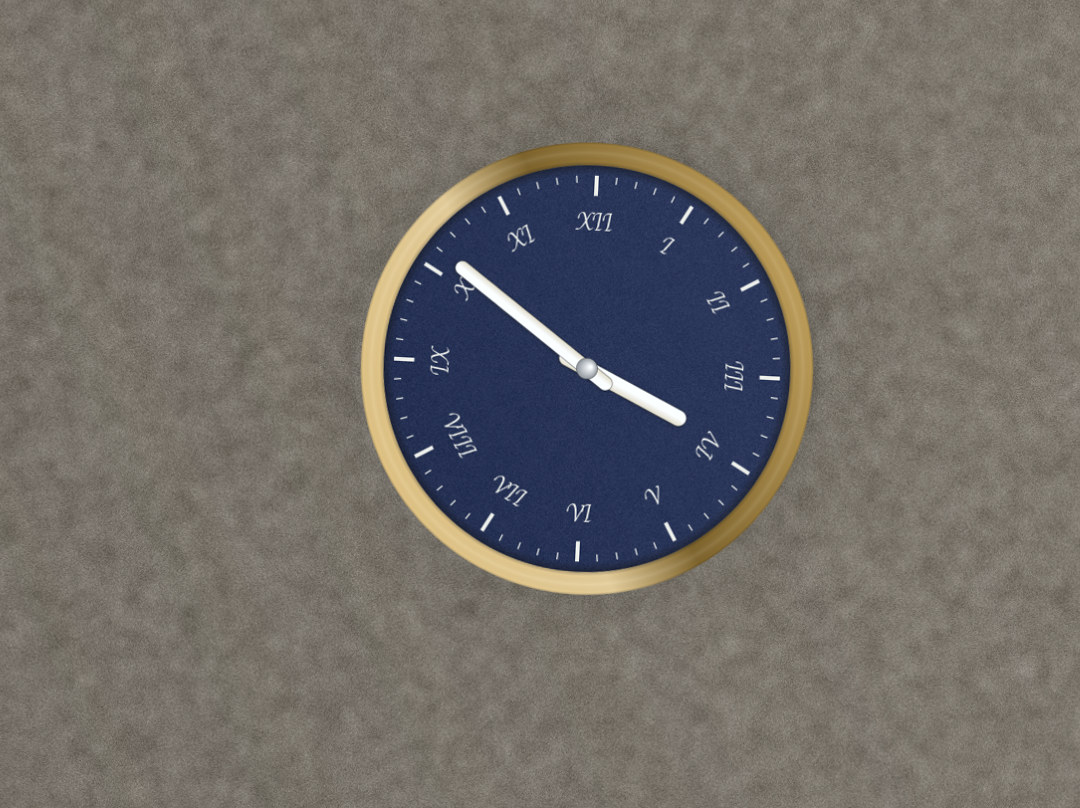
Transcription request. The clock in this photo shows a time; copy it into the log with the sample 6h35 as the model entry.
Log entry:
3h51
